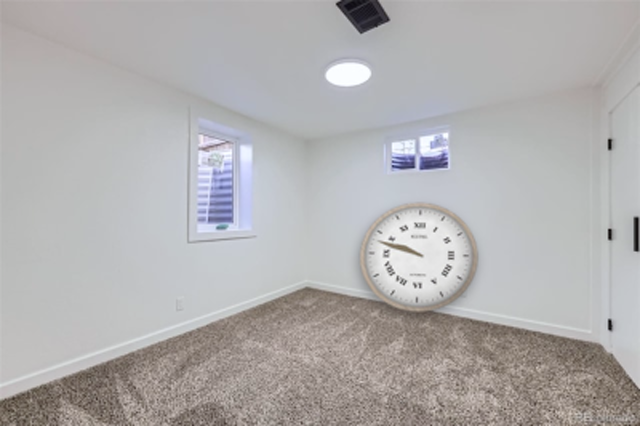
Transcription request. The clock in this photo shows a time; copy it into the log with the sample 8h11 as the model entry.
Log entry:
9h48
